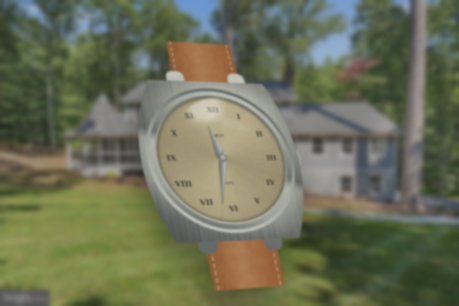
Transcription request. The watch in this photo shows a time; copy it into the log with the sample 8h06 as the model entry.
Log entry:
11h32
